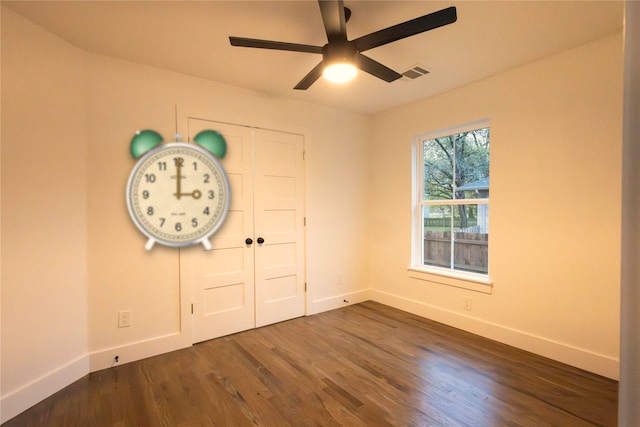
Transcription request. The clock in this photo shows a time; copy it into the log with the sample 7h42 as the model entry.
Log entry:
3h00
